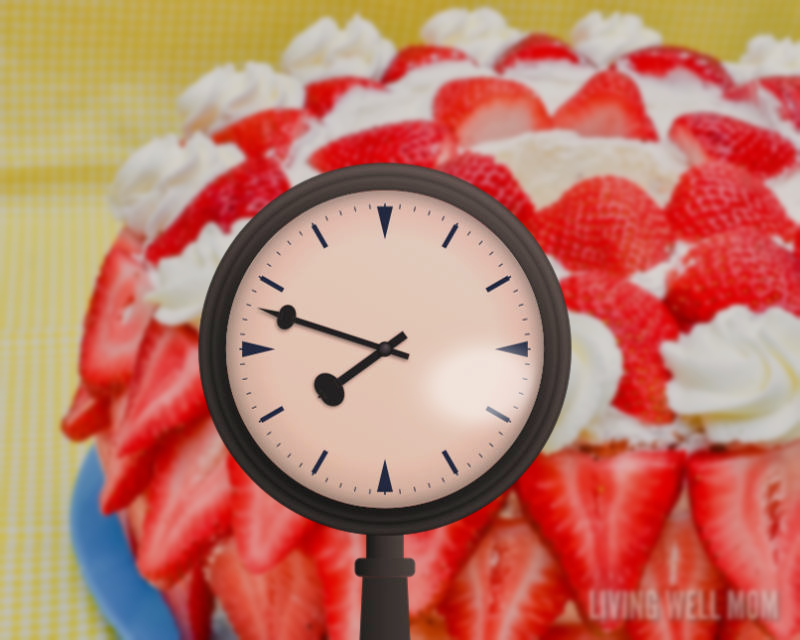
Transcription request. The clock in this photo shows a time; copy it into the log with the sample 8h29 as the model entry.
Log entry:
7h48
